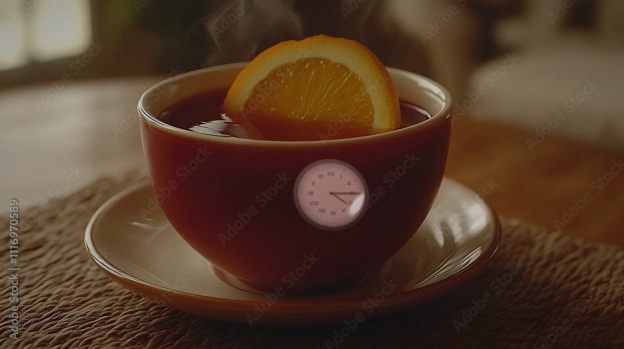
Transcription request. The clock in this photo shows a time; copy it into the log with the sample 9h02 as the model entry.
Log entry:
4h15
